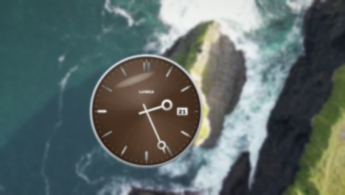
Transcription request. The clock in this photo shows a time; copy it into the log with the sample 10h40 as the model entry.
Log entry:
2h26
